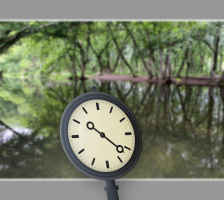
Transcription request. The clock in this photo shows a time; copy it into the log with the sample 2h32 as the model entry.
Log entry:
10h22
